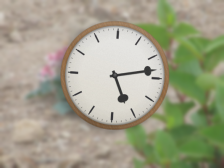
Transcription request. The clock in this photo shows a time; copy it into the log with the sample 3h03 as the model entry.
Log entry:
5h13
